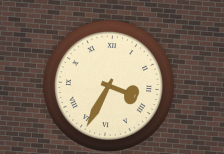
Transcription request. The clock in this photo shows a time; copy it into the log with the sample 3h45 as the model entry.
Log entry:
3h34
